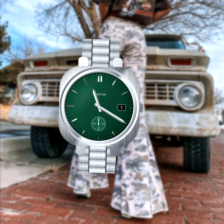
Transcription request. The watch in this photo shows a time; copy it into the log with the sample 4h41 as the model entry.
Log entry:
11h20
